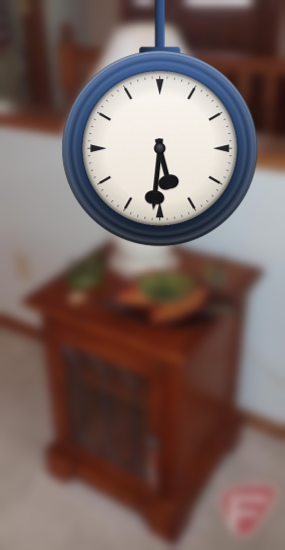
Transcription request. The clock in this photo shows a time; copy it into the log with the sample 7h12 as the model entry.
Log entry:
5h31
